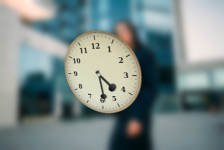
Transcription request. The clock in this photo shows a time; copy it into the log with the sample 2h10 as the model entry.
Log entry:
4h29
